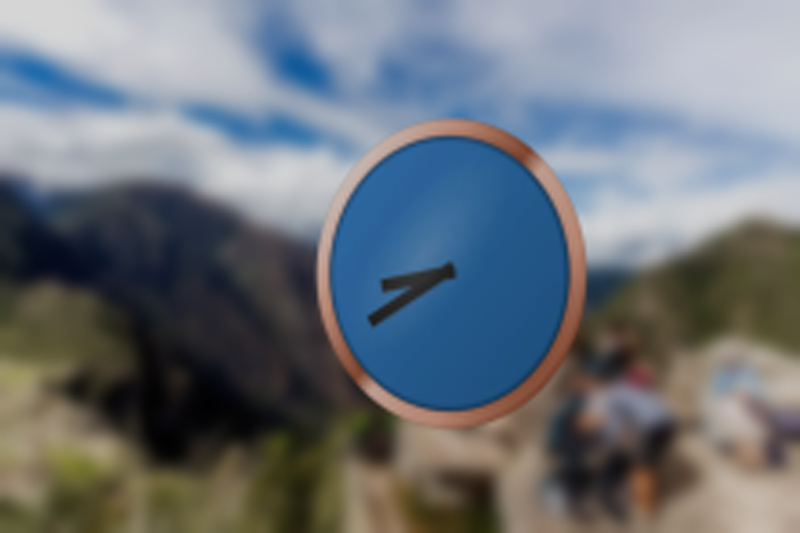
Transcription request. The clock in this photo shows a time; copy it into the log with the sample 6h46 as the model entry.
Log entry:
8h40
